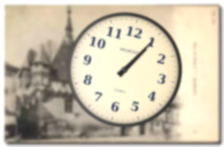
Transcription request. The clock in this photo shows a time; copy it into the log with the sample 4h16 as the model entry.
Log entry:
1h05
